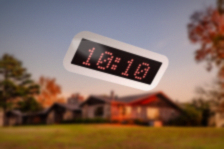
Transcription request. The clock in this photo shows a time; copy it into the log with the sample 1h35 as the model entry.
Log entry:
10h10
